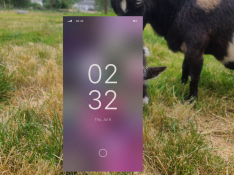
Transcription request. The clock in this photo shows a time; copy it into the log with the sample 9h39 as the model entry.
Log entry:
2h32
